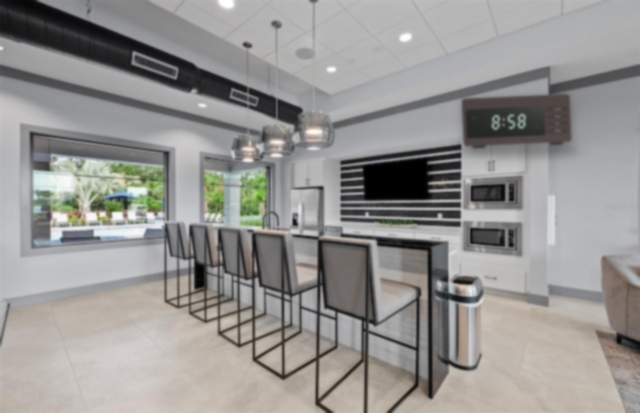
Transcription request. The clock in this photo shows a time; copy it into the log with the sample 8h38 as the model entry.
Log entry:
8h58
